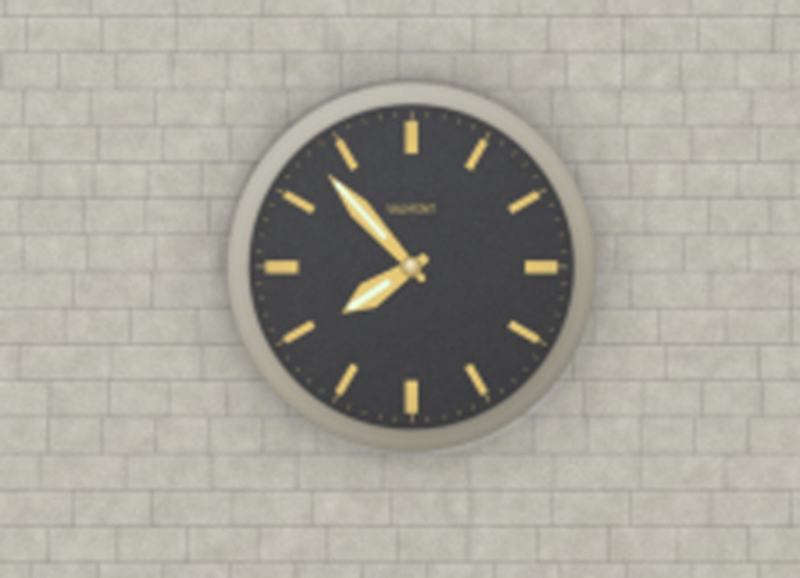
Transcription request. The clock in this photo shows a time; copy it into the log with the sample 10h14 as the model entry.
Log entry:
7h53
